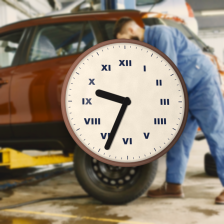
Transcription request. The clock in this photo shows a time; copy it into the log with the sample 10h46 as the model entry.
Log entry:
9h34
